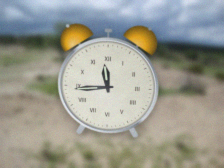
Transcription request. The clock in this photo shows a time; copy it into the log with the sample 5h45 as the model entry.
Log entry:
11h44
